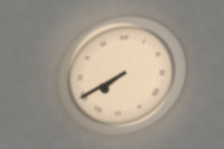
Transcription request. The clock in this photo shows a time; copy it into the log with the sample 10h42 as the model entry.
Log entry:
7h40
